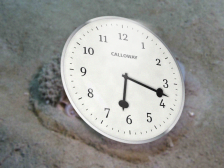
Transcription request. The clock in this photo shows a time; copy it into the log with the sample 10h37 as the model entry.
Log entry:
6h18
